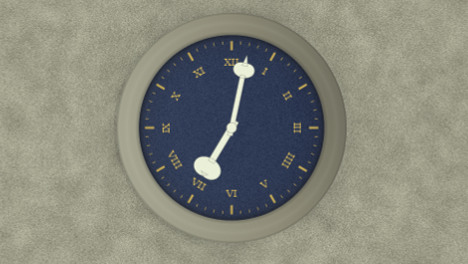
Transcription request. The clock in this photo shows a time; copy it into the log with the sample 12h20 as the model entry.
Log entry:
7h02
